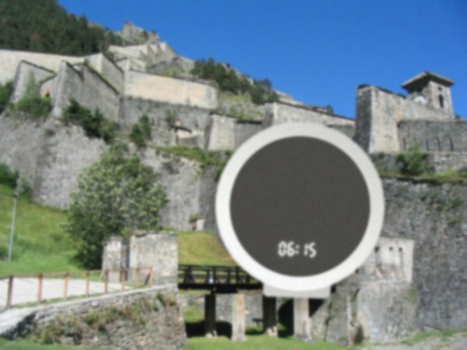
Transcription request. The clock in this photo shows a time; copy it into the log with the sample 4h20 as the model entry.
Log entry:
6h15
